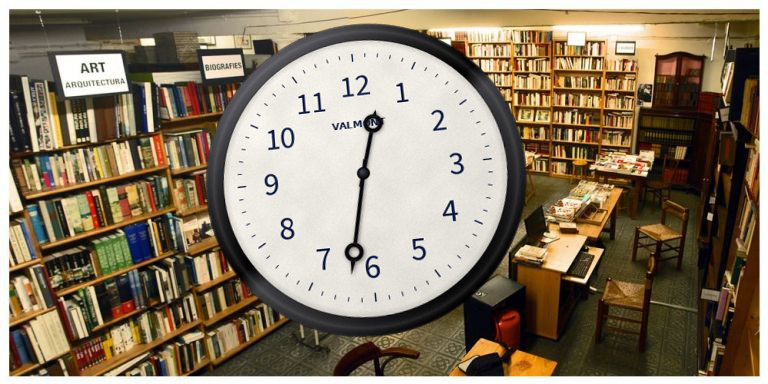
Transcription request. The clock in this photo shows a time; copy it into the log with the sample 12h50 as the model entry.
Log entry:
12h32
